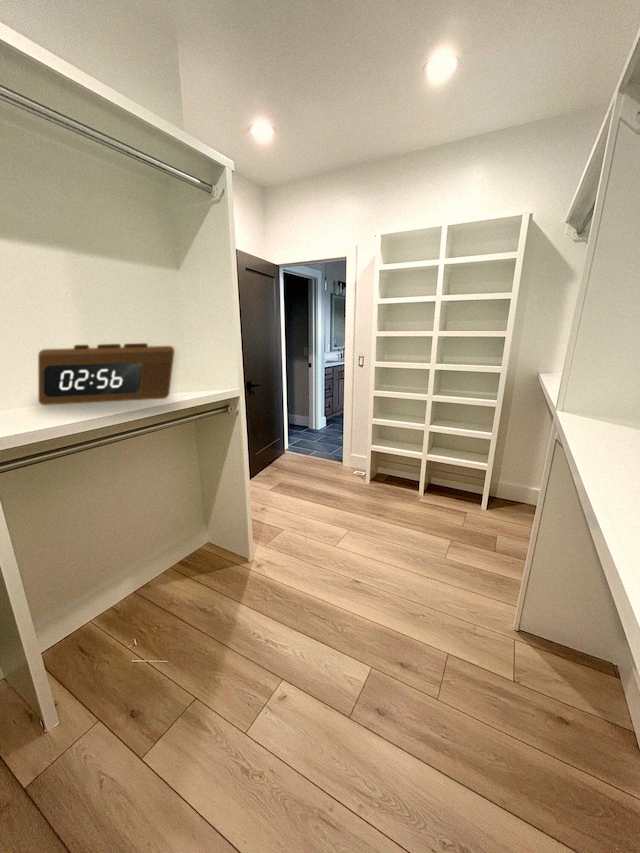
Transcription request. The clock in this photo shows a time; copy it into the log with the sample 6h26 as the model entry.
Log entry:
2h56
